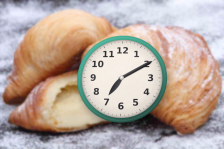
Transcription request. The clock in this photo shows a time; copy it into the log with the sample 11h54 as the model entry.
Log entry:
7h10
